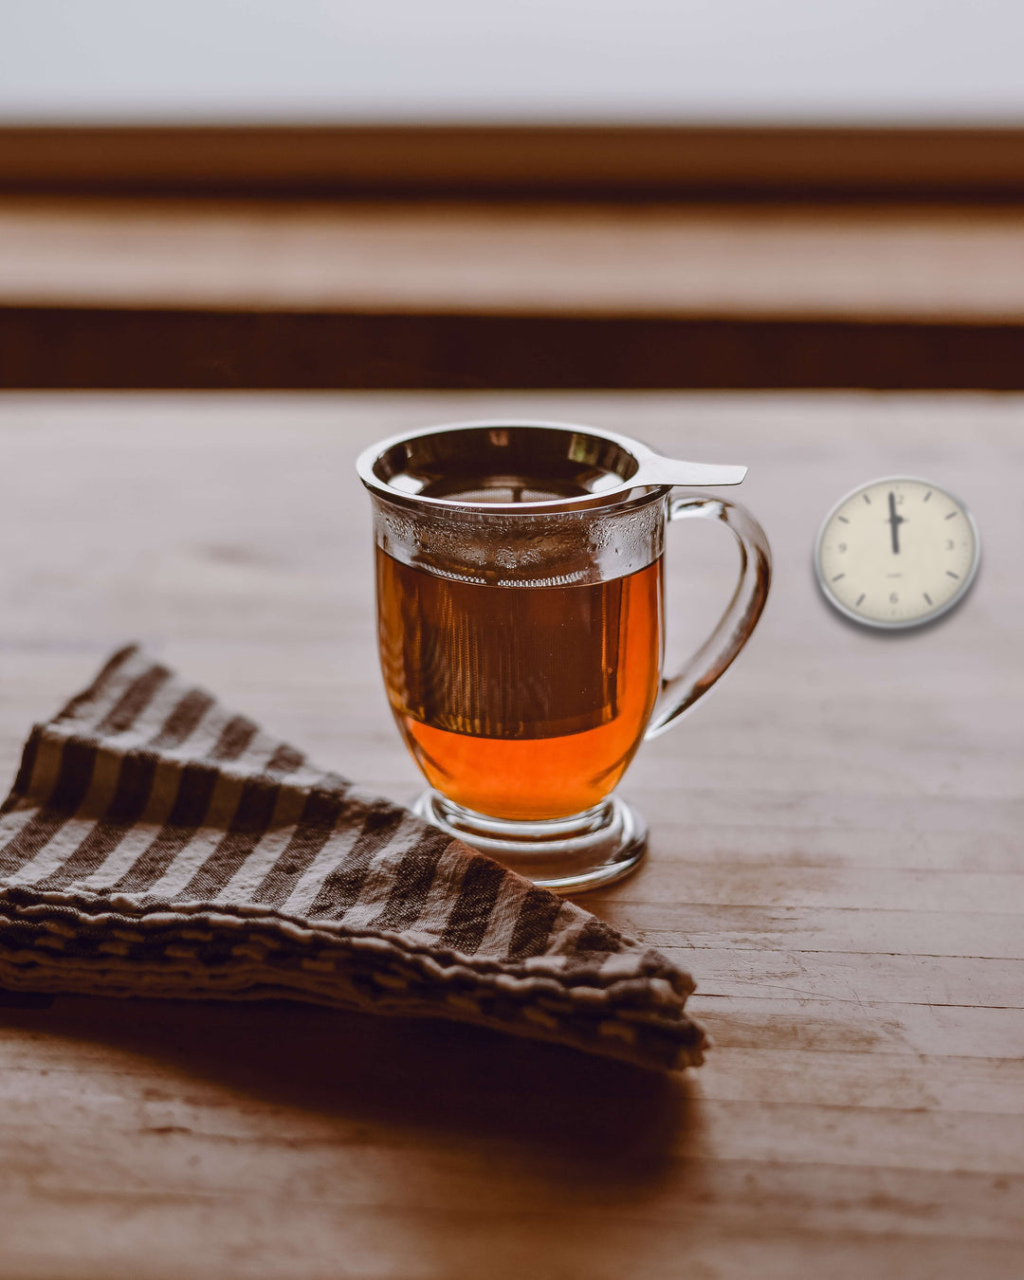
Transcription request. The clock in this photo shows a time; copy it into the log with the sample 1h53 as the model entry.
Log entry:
11h59
